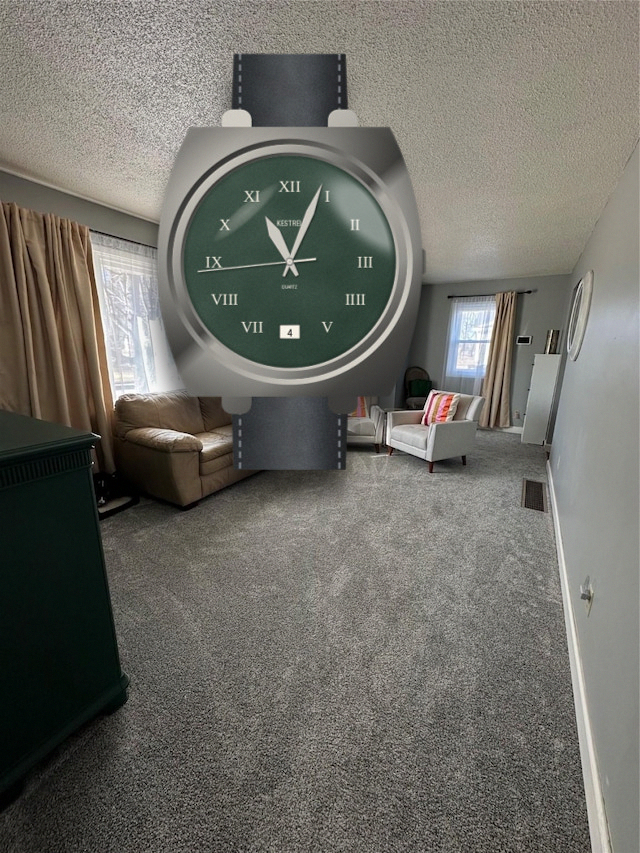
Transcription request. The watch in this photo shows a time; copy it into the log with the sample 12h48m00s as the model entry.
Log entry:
11h03m44s
